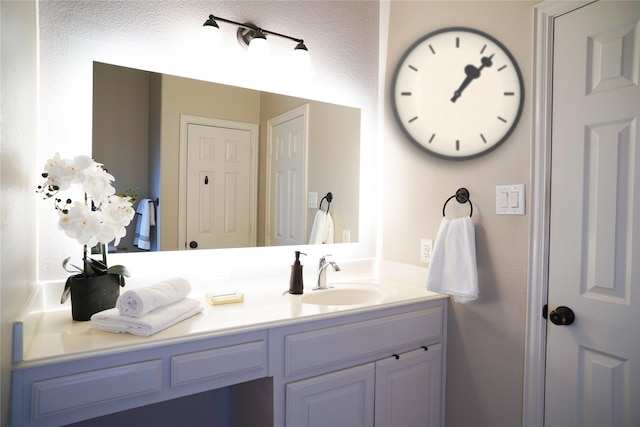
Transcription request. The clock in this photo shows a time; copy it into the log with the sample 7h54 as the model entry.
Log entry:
1h07
